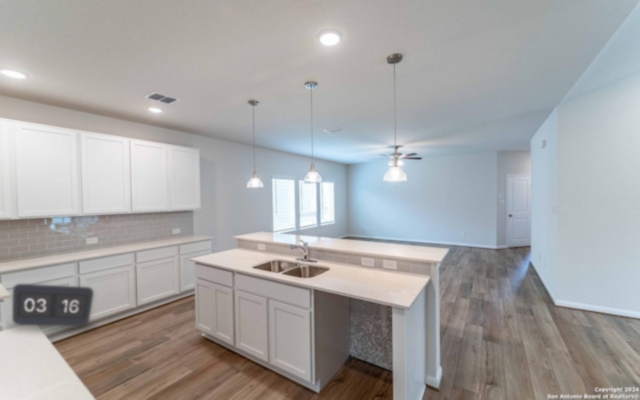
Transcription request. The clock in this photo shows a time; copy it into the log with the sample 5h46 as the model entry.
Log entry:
3h16
